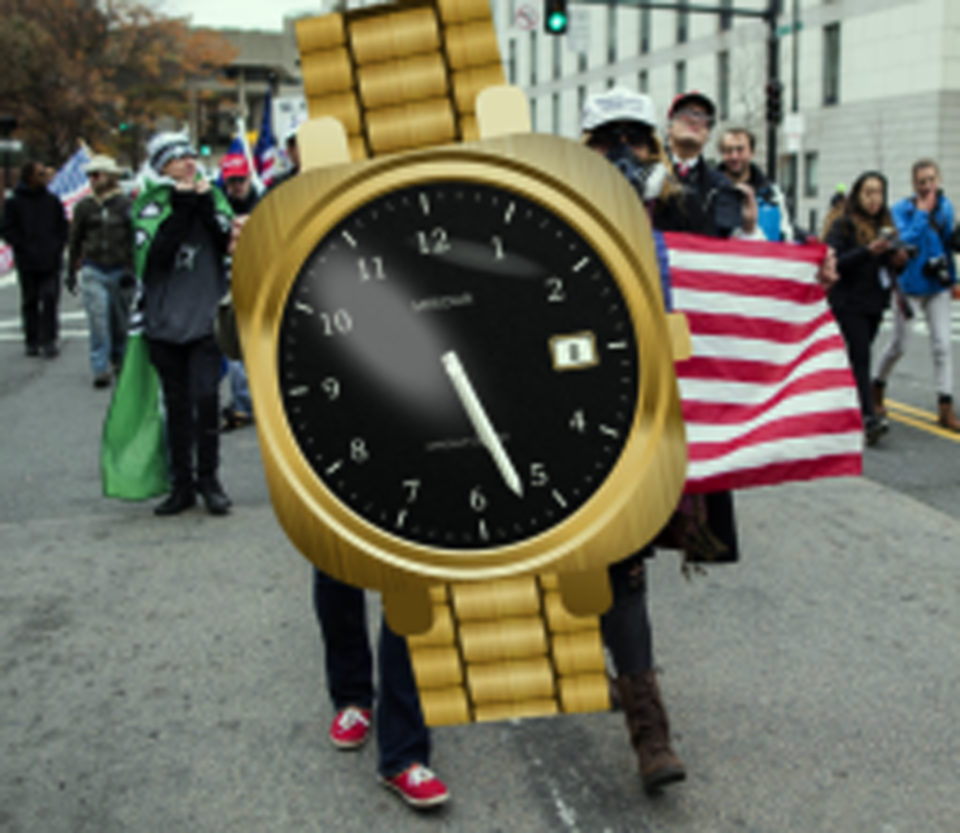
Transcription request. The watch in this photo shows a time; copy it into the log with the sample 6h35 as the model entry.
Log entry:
5h27
